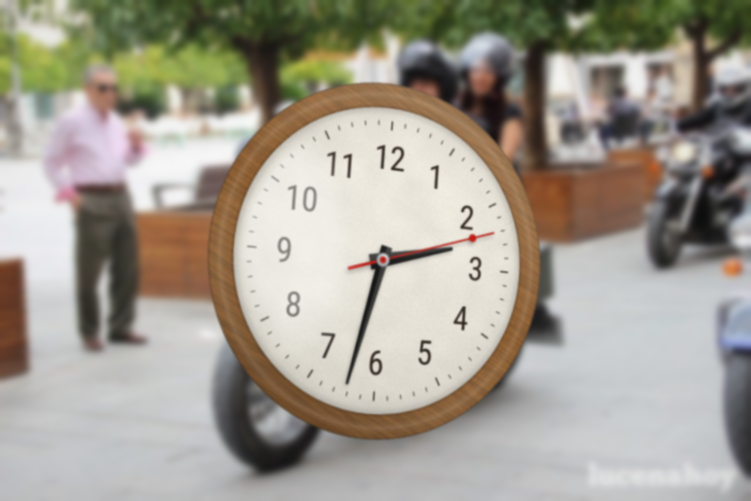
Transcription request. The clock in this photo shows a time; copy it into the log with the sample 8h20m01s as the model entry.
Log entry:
2h32m12s
